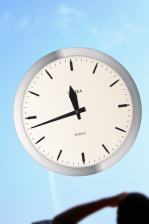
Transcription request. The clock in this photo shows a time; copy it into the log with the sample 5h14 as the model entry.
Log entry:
11h43
